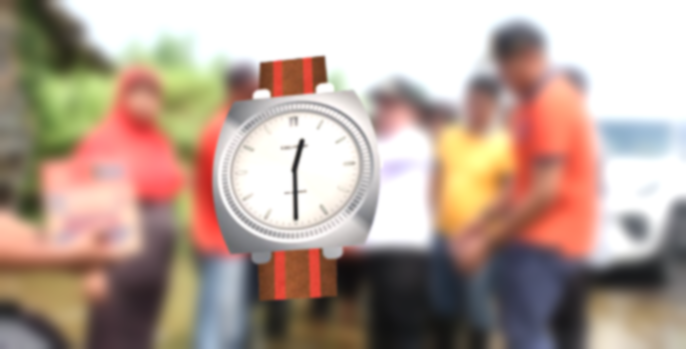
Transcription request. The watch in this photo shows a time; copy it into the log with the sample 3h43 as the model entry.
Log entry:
12h30
